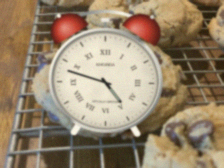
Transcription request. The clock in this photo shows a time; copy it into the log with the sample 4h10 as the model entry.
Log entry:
4h48
